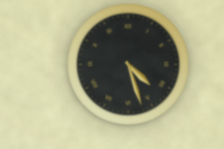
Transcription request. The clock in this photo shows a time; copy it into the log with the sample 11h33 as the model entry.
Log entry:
4h27
